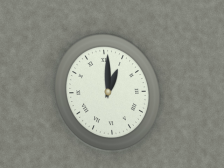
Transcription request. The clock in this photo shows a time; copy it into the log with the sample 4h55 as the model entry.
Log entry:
1h01
